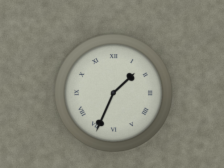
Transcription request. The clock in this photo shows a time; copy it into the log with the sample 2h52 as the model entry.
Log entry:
1h34
